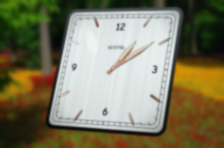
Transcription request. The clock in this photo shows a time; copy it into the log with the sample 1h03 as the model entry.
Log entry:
1h09
